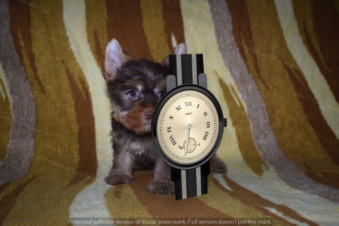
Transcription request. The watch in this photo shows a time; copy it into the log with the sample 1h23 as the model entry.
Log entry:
6h32
